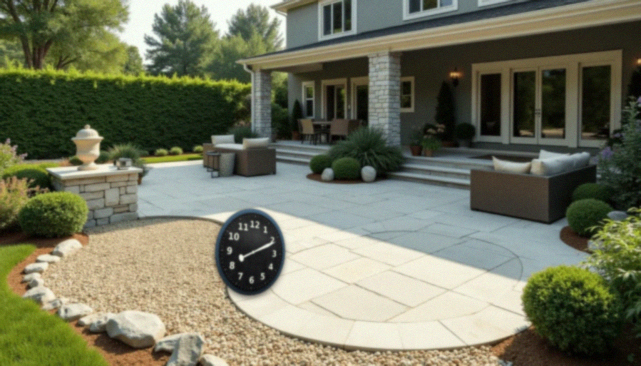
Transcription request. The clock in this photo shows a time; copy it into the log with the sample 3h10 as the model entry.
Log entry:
8h11
